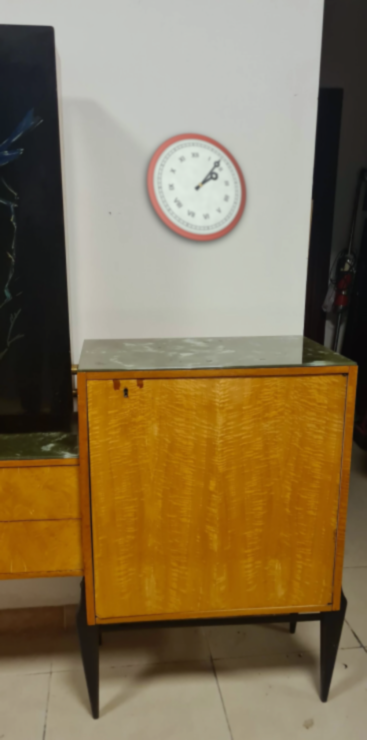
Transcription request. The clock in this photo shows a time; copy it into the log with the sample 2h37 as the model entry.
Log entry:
2h08
